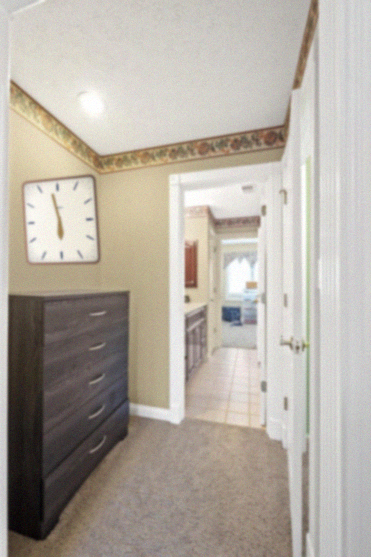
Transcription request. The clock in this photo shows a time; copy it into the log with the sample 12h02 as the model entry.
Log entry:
5h58
